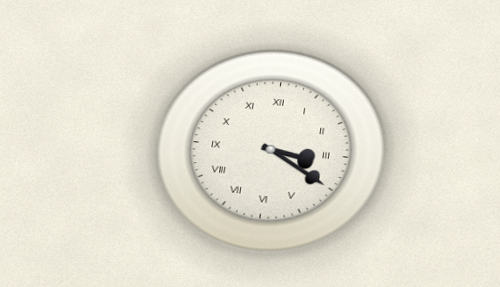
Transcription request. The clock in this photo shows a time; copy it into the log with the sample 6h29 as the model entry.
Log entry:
3h20
